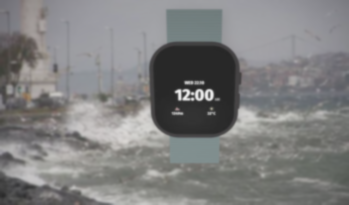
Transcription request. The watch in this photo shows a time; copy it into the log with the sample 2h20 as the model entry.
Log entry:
12h00
